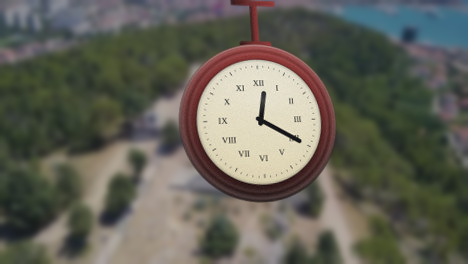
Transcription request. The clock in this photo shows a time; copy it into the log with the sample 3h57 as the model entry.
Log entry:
12h20
